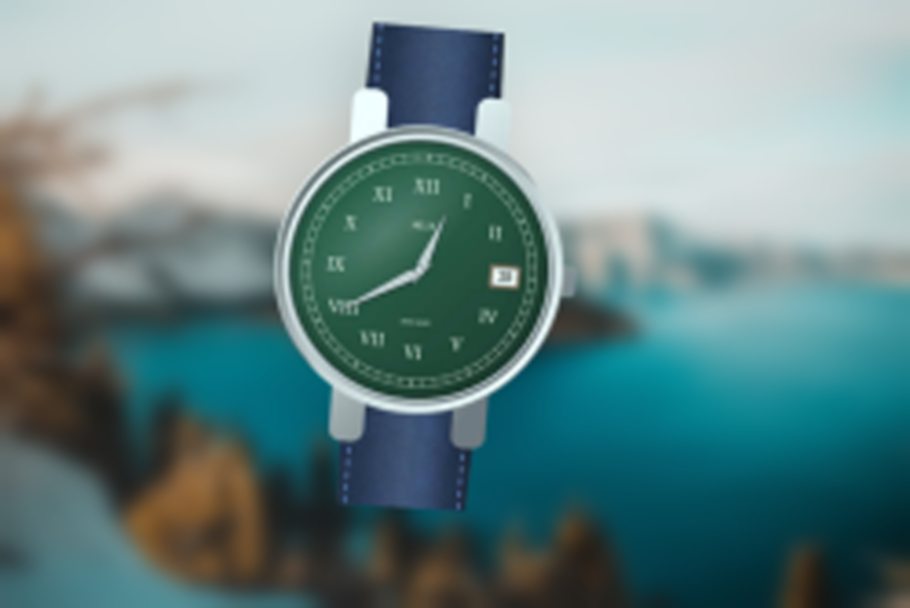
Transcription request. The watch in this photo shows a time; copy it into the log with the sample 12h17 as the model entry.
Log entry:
12h40
